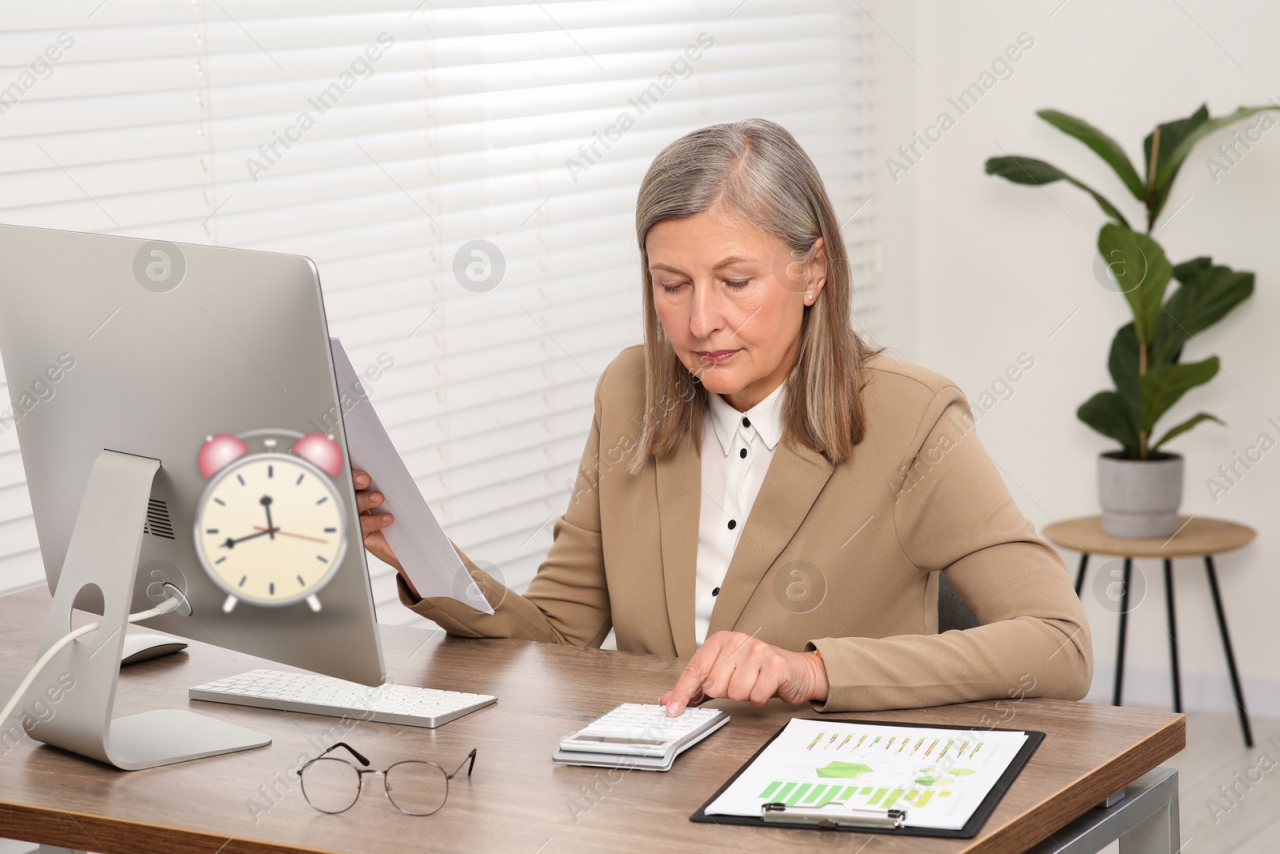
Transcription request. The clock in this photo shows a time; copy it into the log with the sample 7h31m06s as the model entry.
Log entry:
11h42m17s
